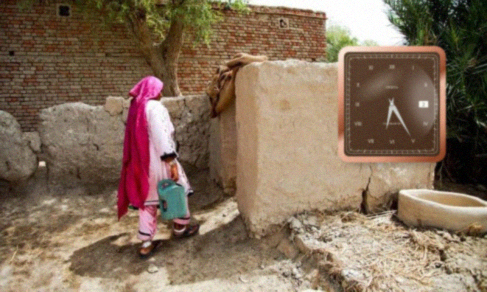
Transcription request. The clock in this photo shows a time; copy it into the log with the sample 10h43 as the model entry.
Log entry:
6h25
